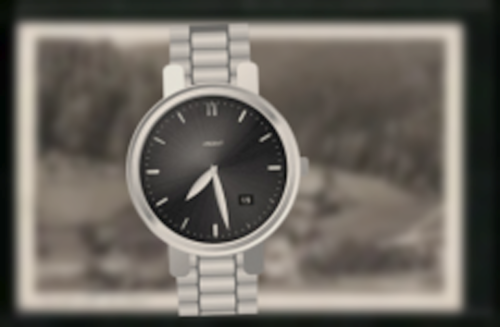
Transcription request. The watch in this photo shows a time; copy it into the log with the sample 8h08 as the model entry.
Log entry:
7h28
